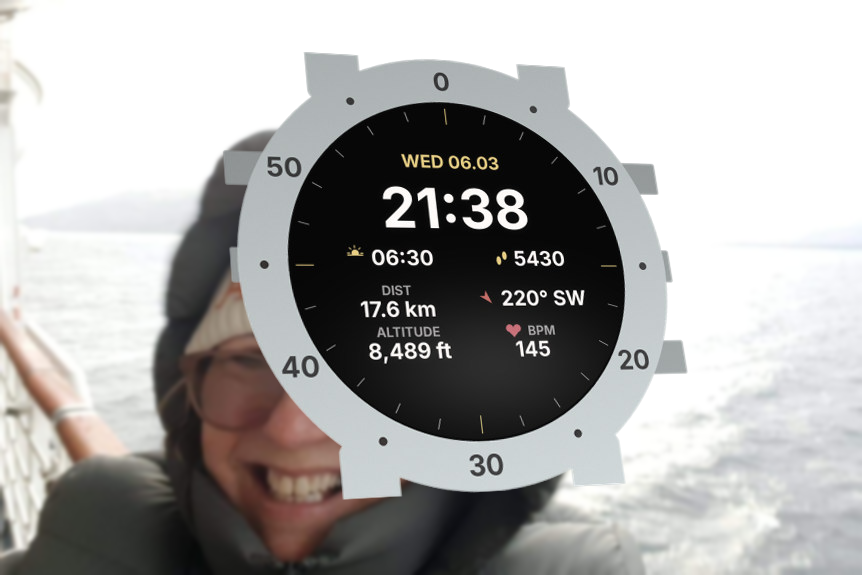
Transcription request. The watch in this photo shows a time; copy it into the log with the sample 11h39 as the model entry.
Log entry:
21h38
